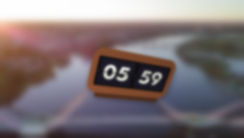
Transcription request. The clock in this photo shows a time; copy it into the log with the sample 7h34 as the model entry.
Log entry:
5h59
